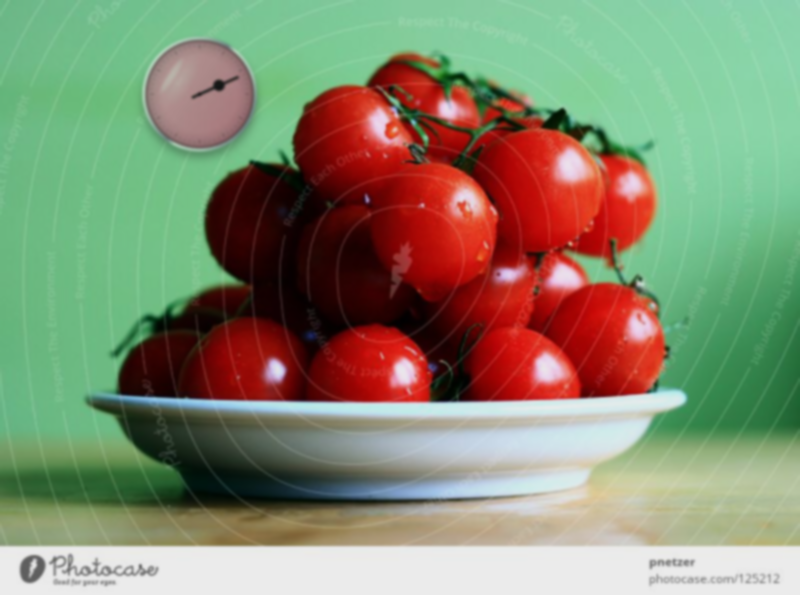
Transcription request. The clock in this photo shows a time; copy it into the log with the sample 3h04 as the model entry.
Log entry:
2h11
